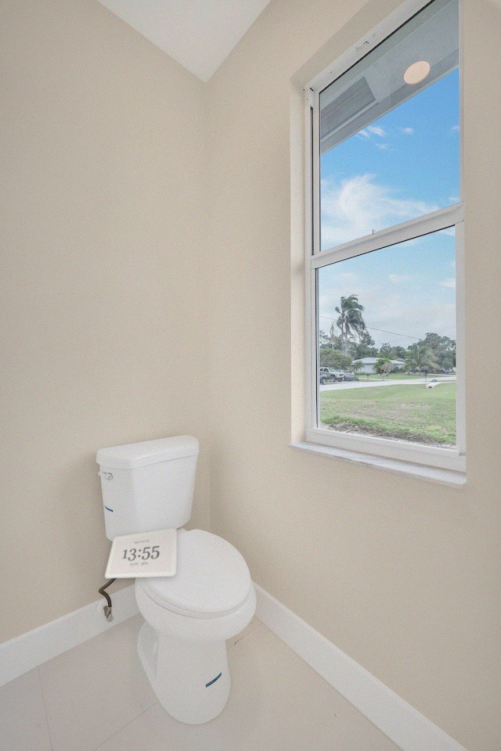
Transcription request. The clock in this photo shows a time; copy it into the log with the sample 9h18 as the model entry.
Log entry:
13h55
